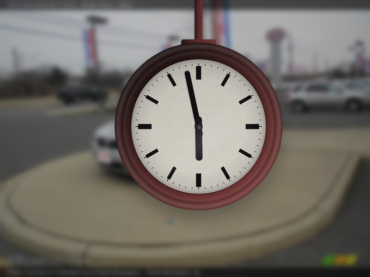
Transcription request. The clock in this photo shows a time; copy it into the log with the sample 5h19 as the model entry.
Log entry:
5h58
